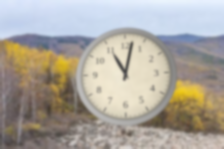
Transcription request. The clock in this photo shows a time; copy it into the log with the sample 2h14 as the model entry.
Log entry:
11h02
